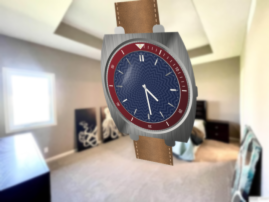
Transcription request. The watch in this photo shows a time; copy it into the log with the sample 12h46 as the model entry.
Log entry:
4h29
